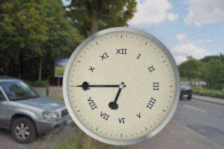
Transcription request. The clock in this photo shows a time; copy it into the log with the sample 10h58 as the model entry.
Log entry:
6h45
